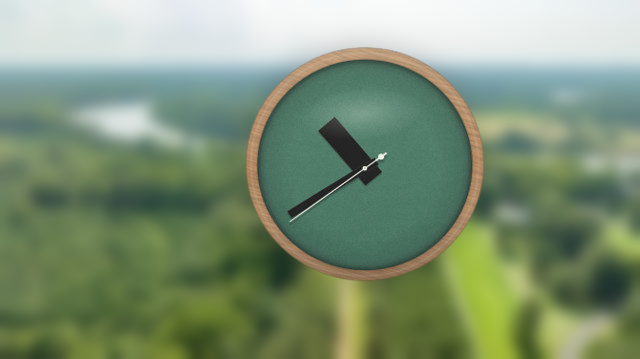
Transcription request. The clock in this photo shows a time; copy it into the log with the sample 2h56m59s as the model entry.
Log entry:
10h39m39s
